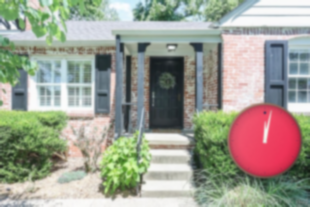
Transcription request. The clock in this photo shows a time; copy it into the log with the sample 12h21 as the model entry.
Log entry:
12h02
